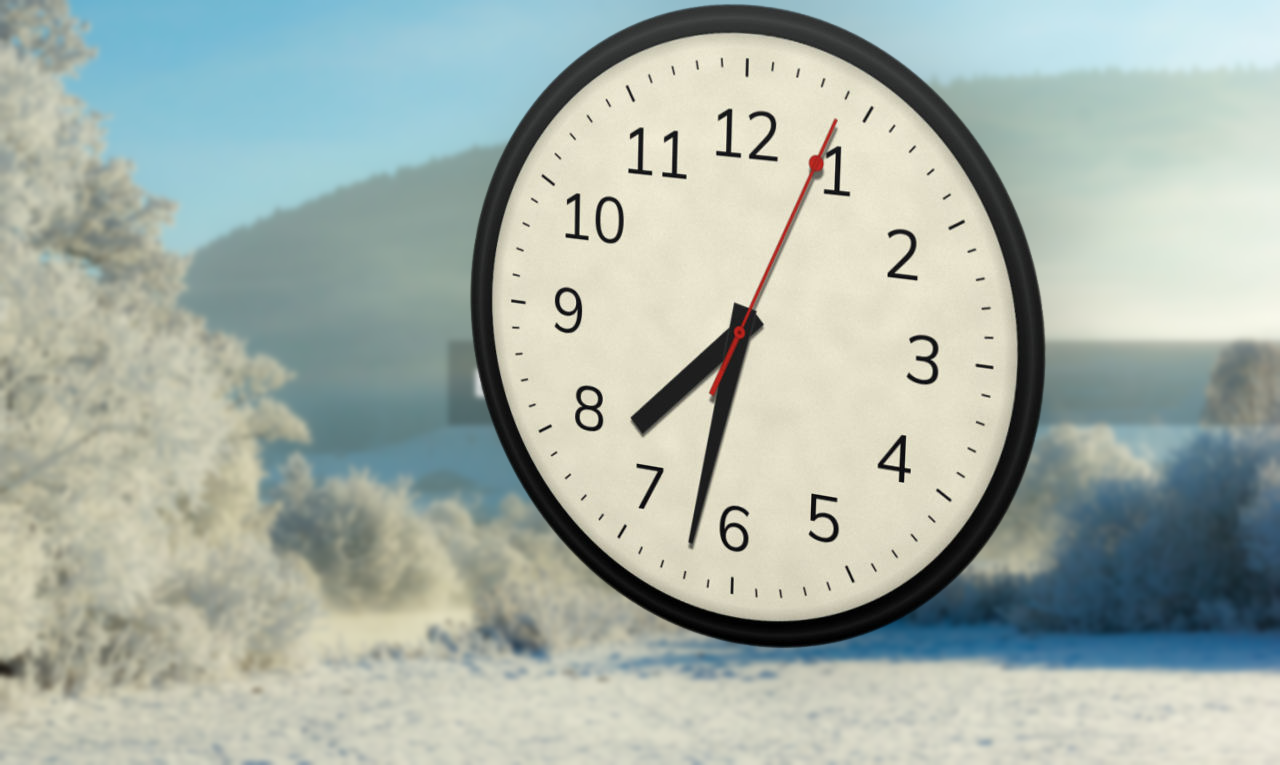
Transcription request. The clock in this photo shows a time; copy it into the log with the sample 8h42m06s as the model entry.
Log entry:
7h32m04s
